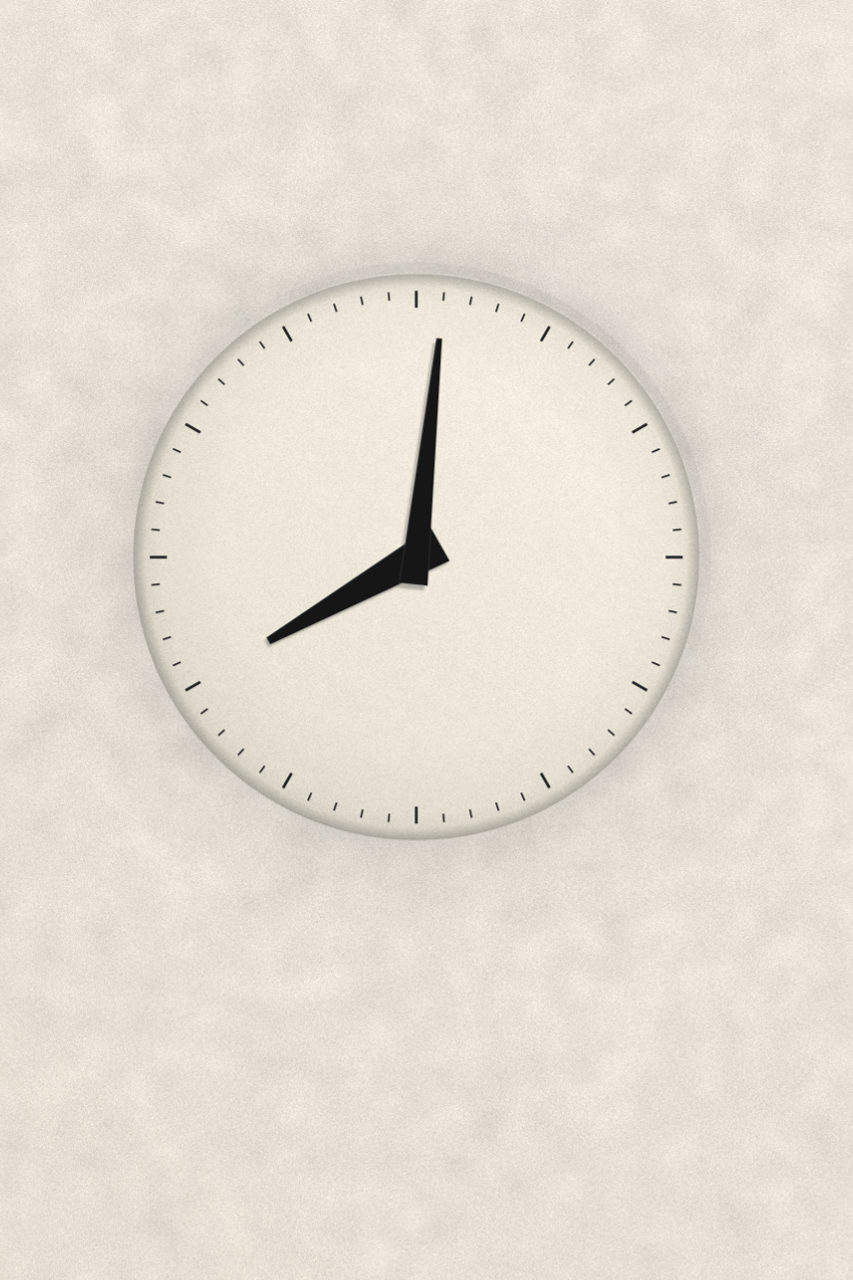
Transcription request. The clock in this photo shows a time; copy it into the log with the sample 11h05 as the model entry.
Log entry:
8h01
